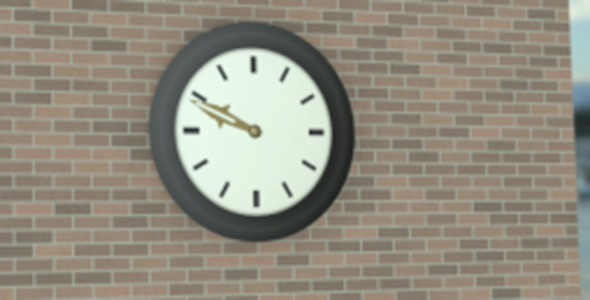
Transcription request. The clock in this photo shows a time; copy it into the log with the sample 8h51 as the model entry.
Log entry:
9h49
